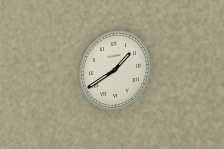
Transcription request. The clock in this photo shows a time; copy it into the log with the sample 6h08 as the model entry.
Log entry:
1h41
